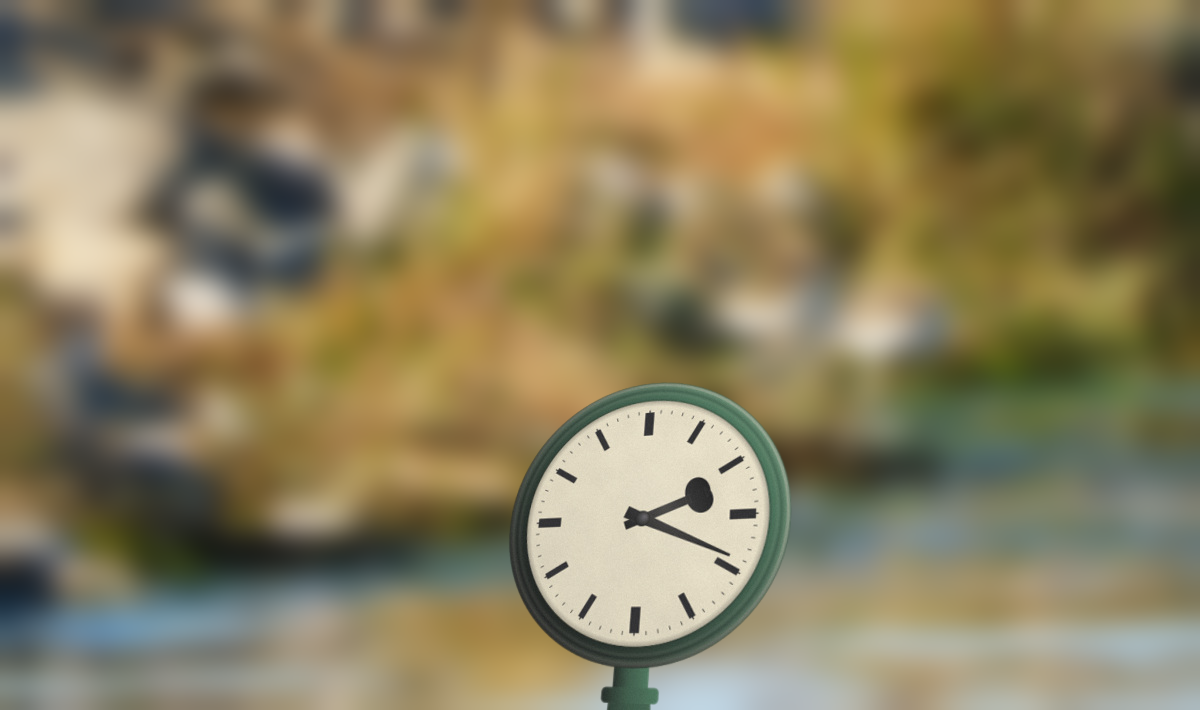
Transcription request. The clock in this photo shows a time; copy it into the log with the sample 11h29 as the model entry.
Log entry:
2h19
